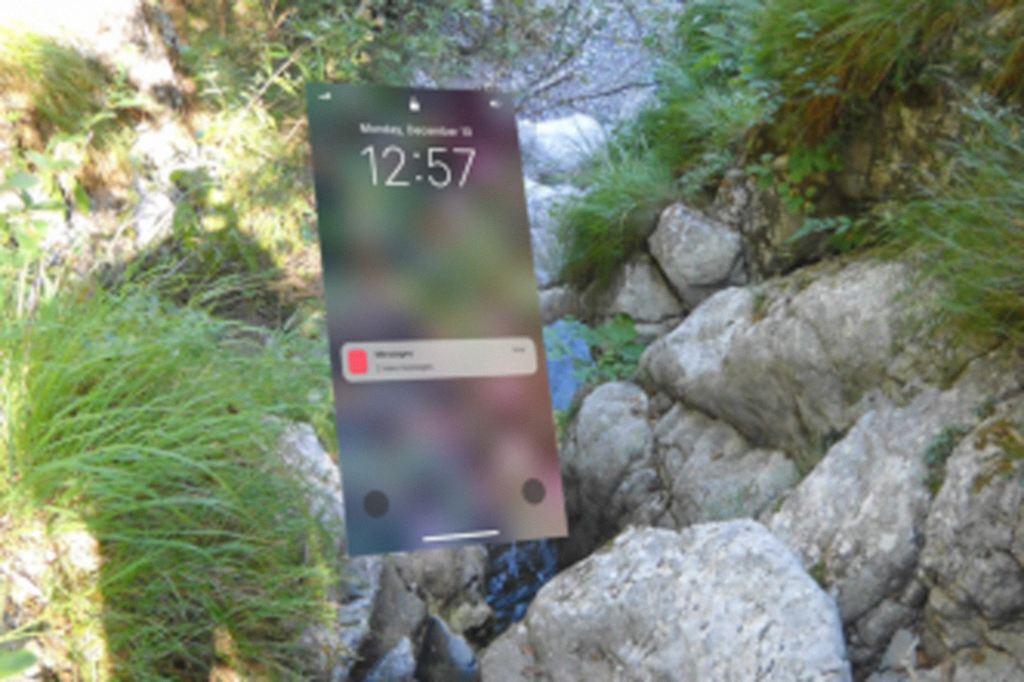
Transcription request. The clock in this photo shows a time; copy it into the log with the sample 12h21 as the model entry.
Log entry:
12h57
